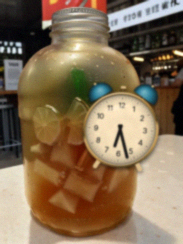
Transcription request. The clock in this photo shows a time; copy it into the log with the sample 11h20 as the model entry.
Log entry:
6h27
